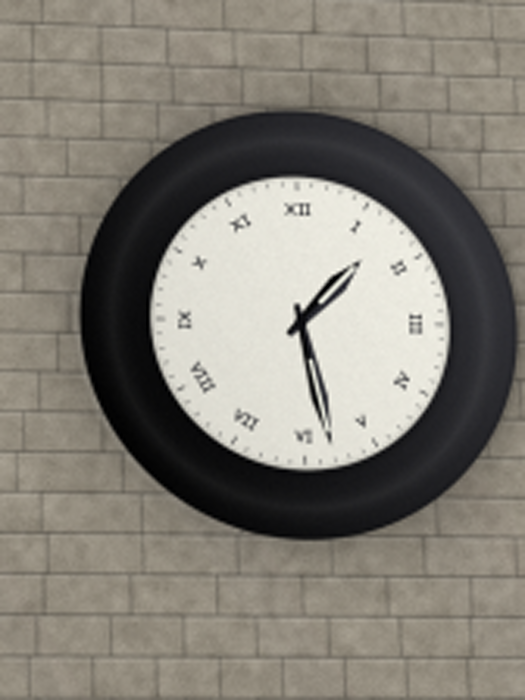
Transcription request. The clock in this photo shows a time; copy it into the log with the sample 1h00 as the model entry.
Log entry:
1h28
